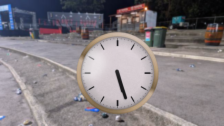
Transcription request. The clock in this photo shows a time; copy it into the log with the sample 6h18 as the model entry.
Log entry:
5h27
